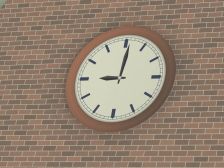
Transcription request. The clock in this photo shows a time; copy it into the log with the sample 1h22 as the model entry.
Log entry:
9h01
